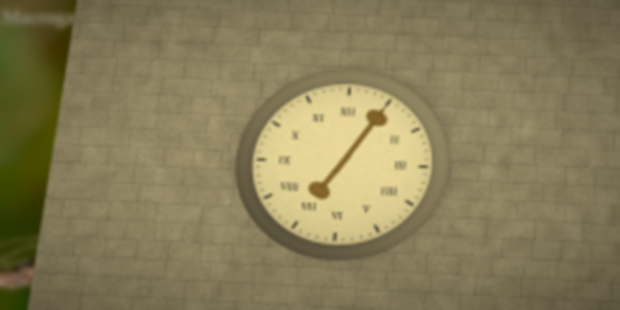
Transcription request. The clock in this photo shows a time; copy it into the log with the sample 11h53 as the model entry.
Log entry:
7h05
